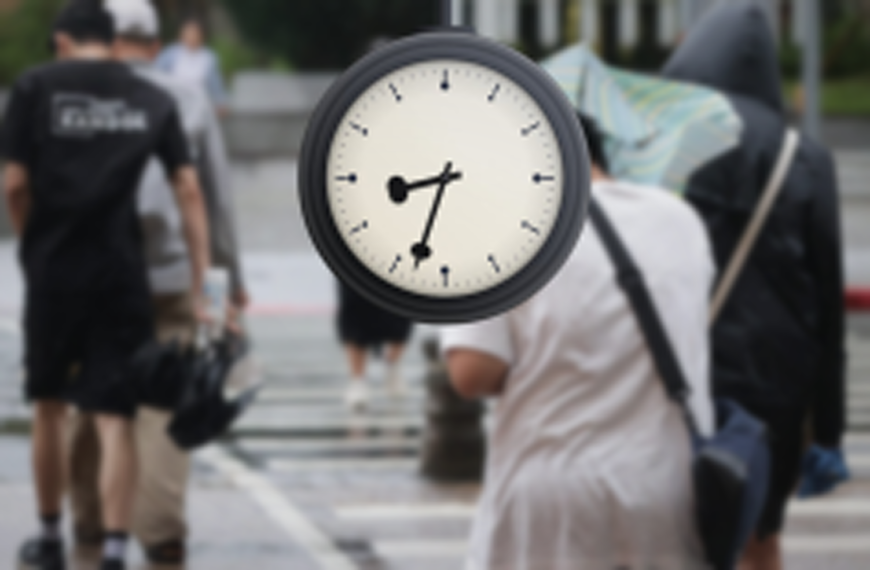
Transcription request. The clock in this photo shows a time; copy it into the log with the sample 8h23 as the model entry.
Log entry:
8h33
